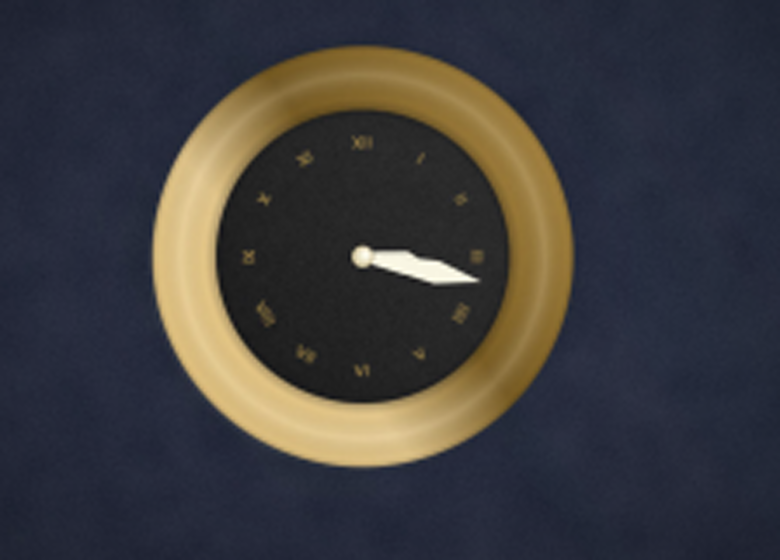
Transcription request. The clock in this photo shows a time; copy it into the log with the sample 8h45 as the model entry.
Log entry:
3h17
